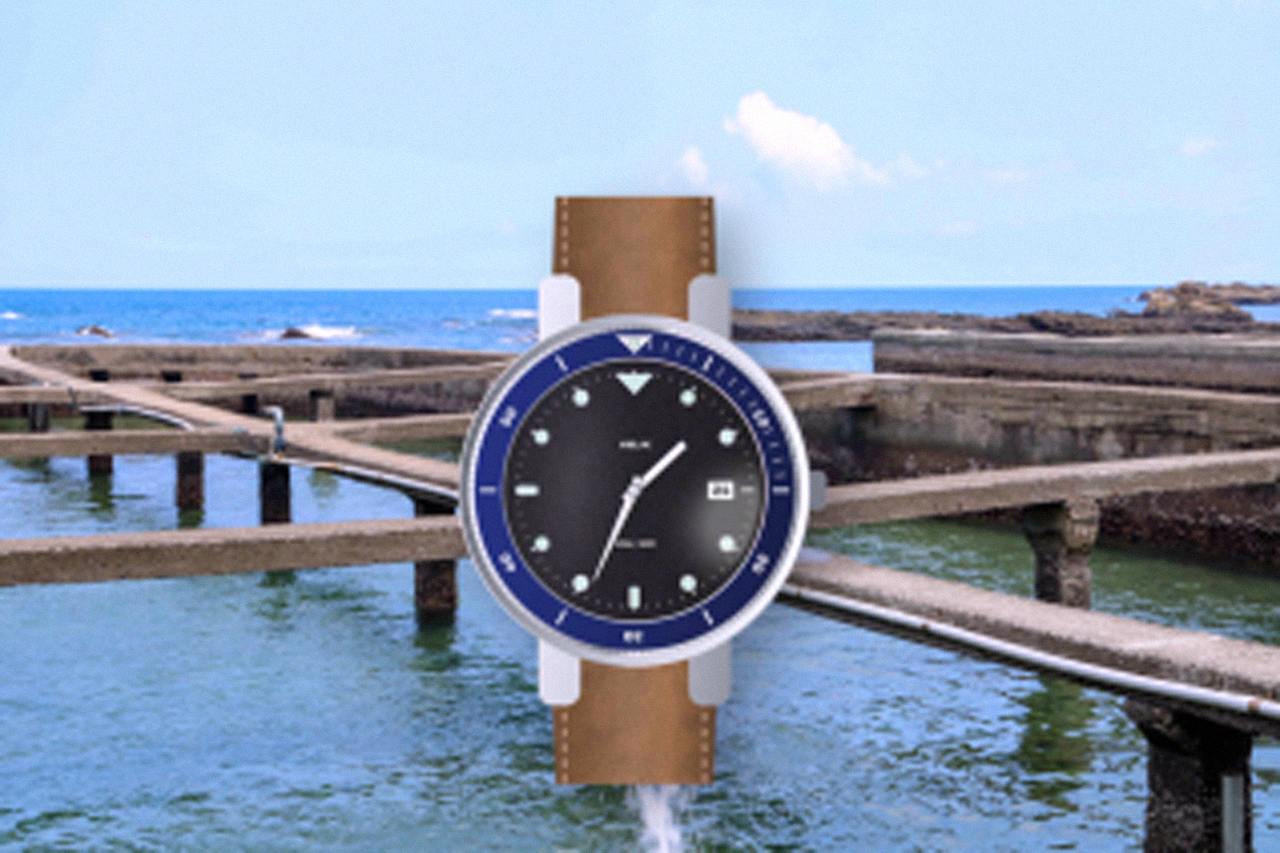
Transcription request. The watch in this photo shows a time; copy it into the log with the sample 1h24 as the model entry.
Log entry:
1h34
